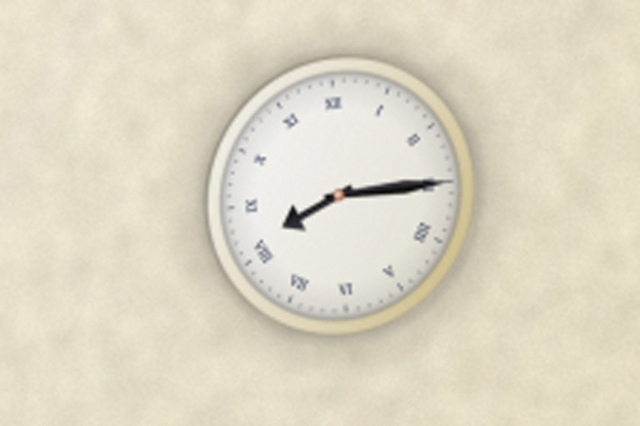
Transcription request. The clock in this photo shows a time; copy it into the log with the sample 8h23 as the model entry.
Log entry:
8h15
